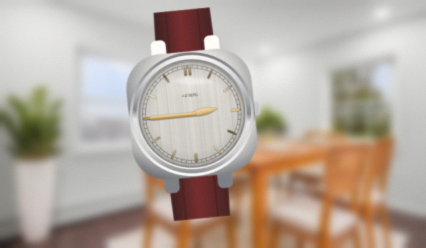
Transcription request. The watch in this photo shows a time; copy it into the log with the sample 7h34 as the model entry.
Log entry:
2h45
